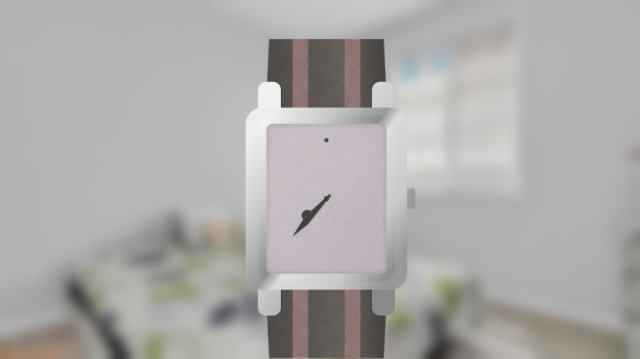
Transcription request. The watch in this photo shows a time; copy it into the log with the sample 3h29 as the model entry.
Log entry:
7h37
